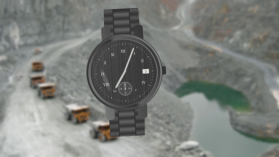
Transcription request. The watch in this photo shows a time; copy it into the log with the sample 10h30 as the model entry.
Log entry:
7h04
